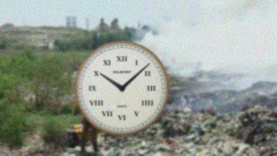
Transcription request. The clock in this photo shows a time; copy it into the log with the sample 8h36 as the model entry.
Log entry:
10h08
